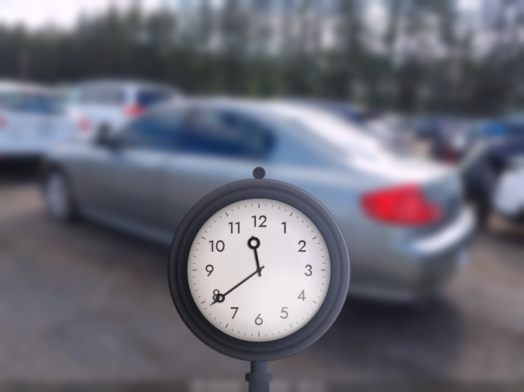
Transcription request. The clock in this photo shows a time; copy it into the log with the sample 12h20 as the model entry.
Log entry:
11h39
